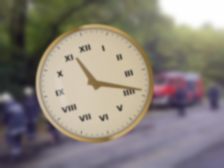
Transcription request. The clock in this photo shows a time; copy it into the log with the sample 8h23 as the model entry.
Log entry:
11h19
